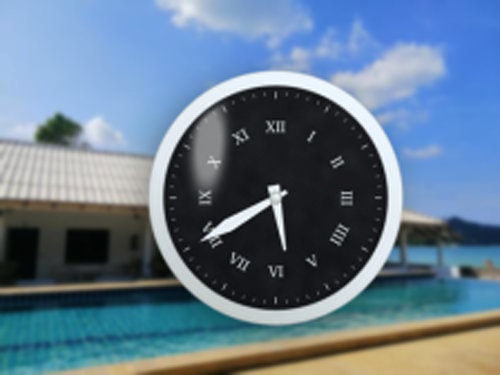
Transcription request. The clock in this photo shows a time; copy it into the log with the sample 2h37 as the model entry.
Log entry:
5h40
